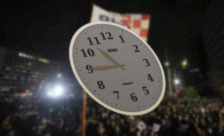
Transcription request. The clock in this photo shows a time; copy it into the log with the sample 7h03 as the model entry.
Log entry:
10h45
